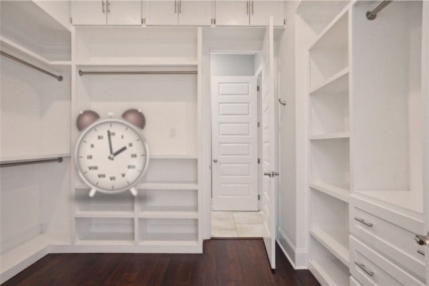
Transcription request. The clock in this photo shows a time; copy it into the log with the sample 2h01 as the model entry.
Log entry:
1h59
